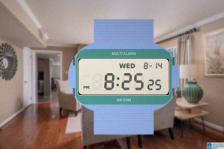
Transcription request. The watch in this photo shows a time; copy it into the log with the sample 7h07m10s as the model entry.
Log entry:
8h25m25s
